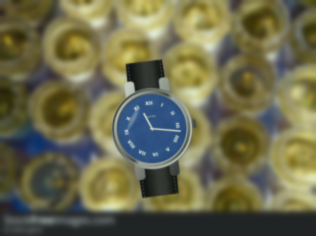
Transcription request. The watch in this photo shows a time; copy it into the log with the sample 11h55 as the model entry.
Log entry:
11h17
